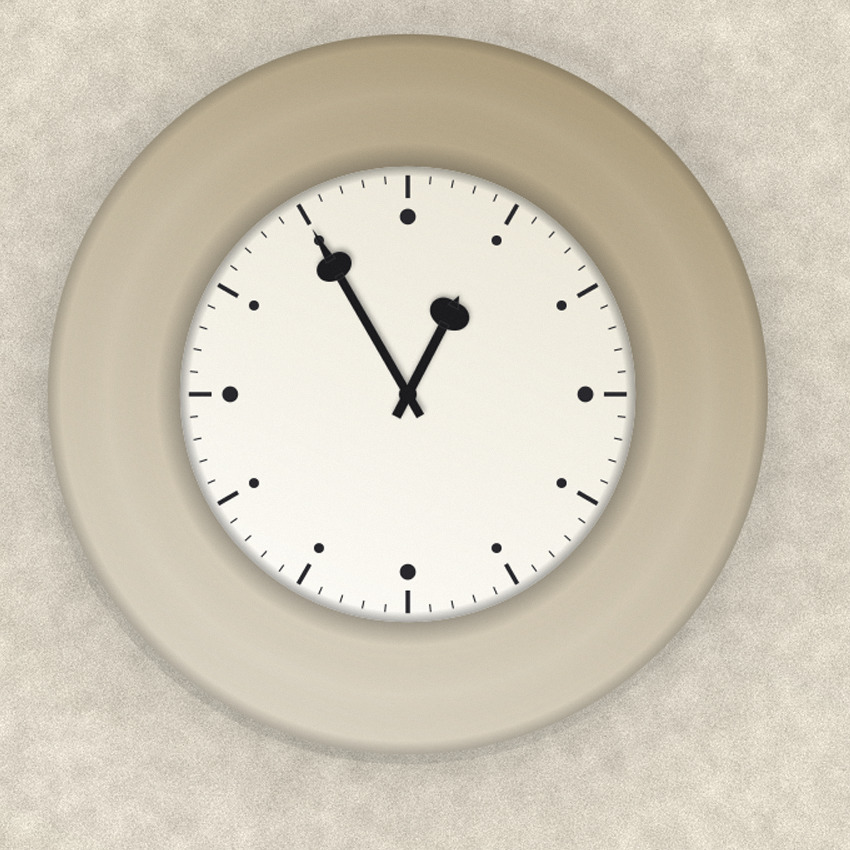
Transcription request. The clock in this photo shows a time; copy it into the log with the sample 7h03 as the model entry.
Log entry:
12h55
